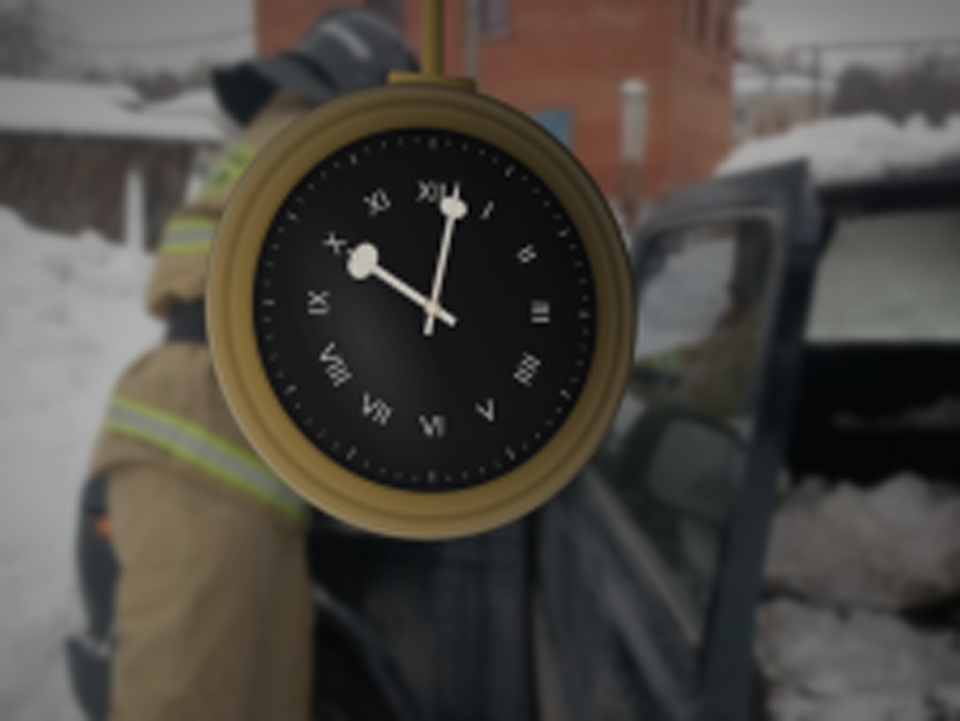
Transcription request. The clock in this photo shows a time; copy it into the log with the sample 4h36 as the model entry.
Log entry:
10h02
